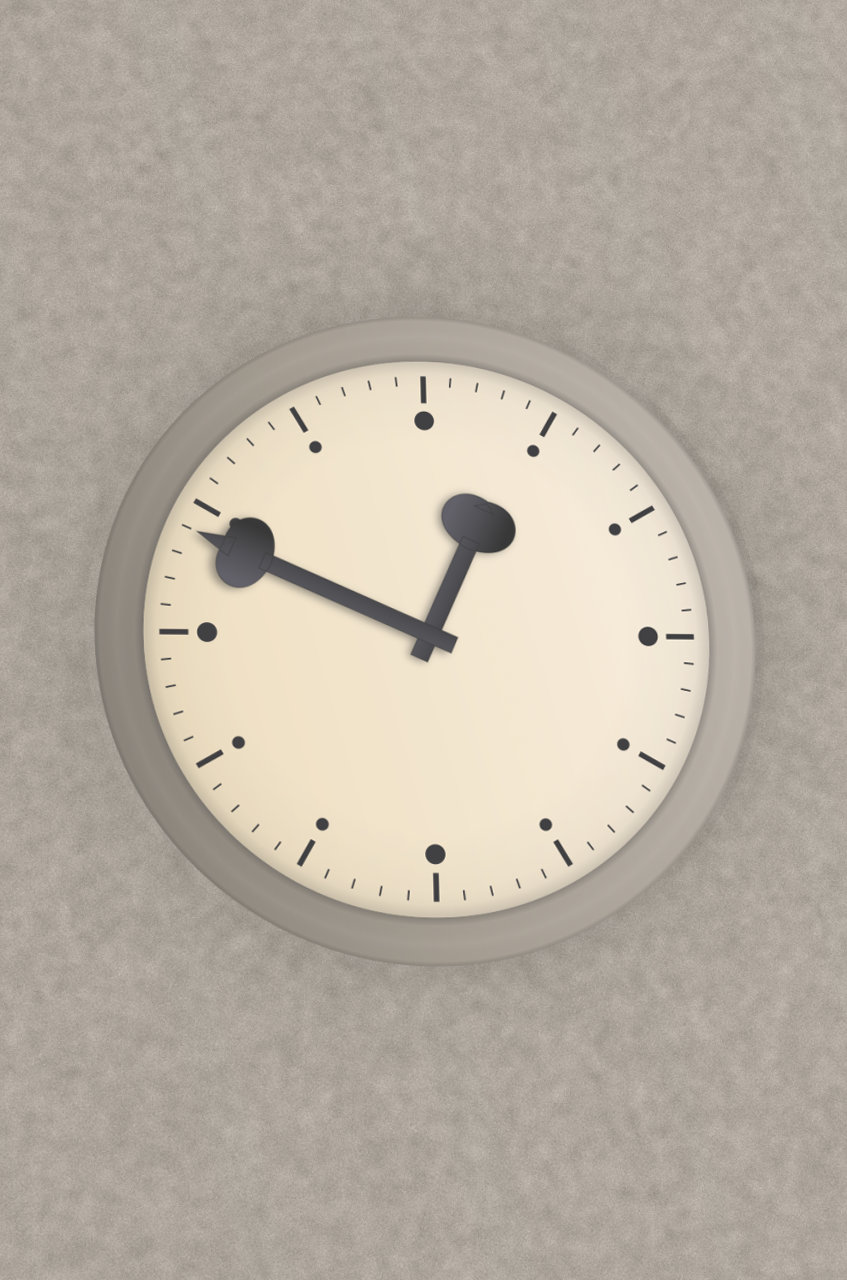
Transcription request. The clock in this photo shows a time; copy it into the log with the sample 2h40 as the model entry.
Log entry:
12h49
